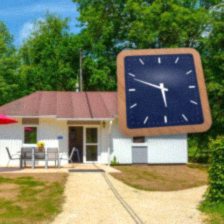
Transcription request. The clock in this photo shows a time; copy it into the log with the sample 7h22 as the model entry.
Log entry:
5h49
